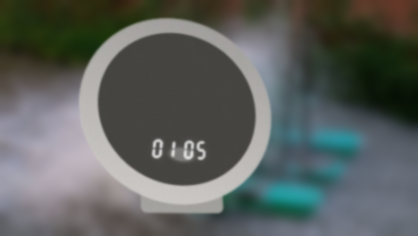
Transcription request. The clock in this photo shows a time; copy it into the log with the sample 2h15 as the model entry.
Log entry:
1h05
